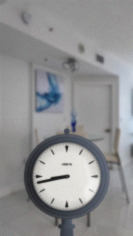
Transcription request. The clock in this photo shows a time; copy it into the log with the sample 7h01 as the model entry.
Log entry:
8h43
